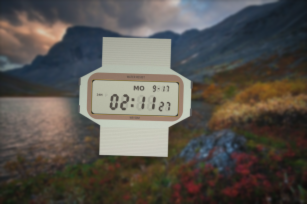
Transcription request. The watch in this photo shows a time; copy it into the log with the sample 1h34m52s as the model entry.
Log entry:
2h11m27s
